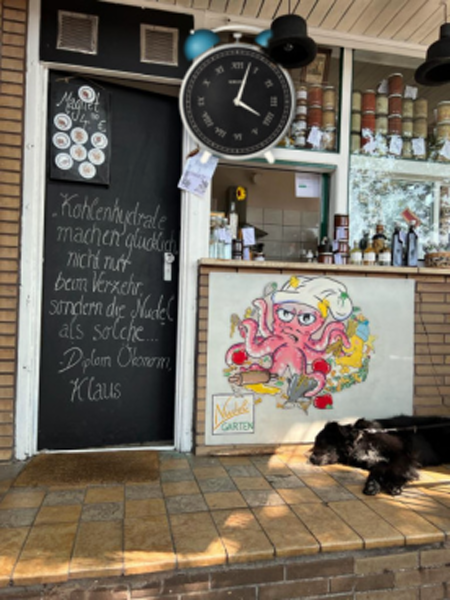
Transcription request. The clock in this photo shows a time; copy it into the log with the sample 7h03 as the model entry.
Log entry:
4h03
